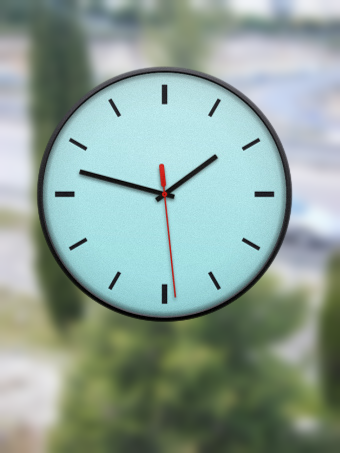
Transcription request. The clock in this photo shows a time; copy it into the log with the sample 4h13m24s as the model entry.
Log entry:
1h47m29s
